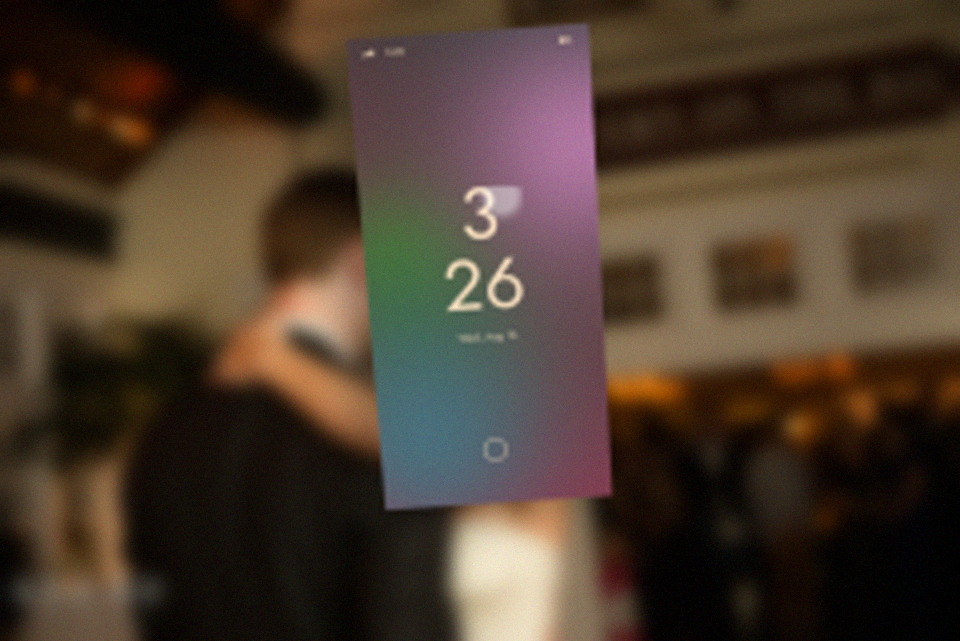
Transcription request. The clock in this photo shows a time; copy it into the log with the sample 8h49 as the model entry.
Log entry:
3h26
